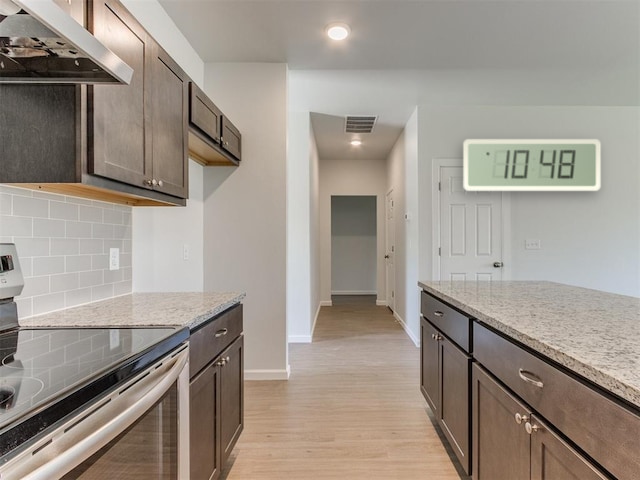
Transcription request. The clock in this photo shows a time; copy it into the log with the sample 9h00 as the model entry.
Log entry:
10h48
